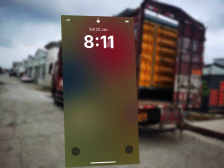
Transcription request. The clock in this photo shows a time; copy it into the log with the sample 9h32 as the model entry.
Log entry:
8h11
